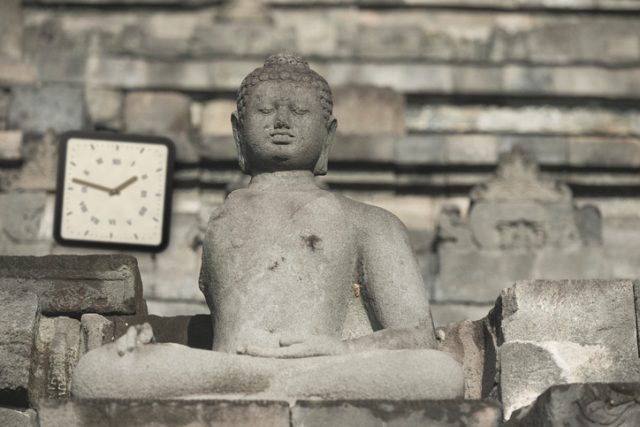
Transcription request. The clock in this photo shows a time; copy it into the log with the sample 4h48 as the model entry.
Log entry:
1h47
